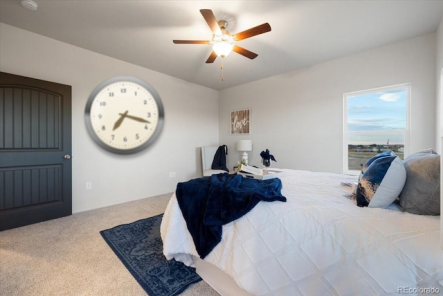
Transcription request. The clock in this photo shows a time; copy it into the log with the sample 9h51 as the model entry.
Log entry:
7h18
